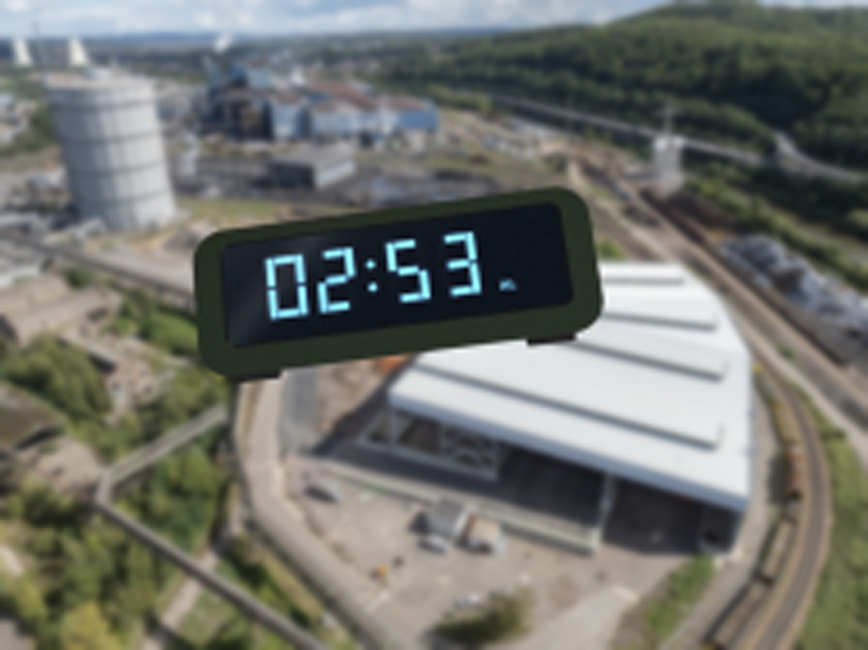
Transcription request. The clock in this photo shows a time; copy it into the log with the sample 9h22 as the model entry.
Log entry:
2h53
